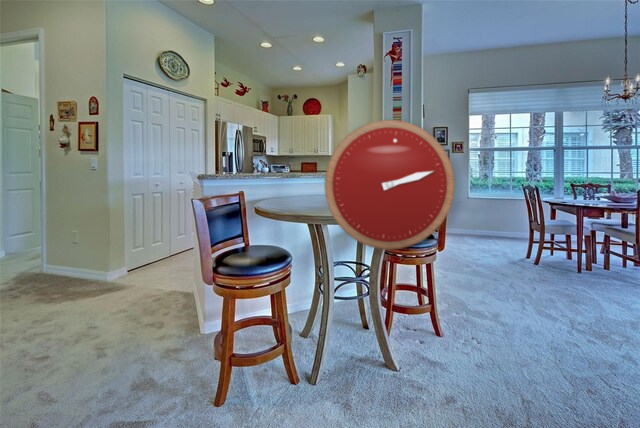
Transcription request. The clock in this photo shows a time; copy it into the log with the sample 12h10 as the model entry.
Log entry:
2h11
